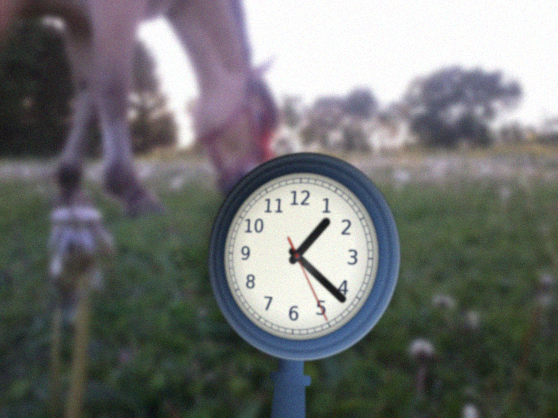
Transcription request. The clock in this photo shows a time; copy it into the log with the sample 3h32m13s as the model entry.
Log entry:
1h21m25s
